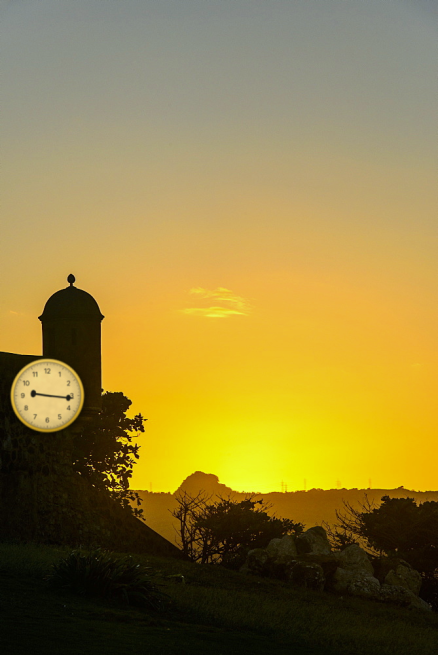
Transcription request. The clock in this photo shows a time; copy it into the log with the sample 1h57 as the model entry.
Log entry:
9h16
